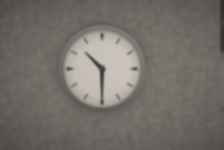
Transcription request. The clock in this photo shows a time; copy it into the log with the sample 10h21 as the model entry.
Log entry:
10h30
